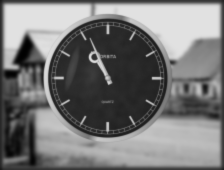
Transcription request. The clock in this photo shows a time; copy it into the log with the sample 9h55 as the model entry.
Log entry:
10h56
